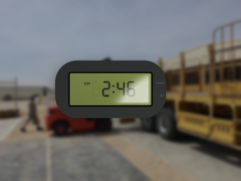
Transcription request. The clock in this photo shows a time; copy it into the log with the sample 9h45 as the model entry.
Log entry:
2h46
